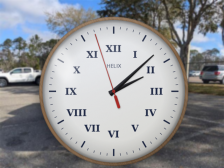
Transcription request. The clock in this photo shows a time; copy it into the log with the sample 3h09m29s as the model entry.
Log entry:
2h07m57s
